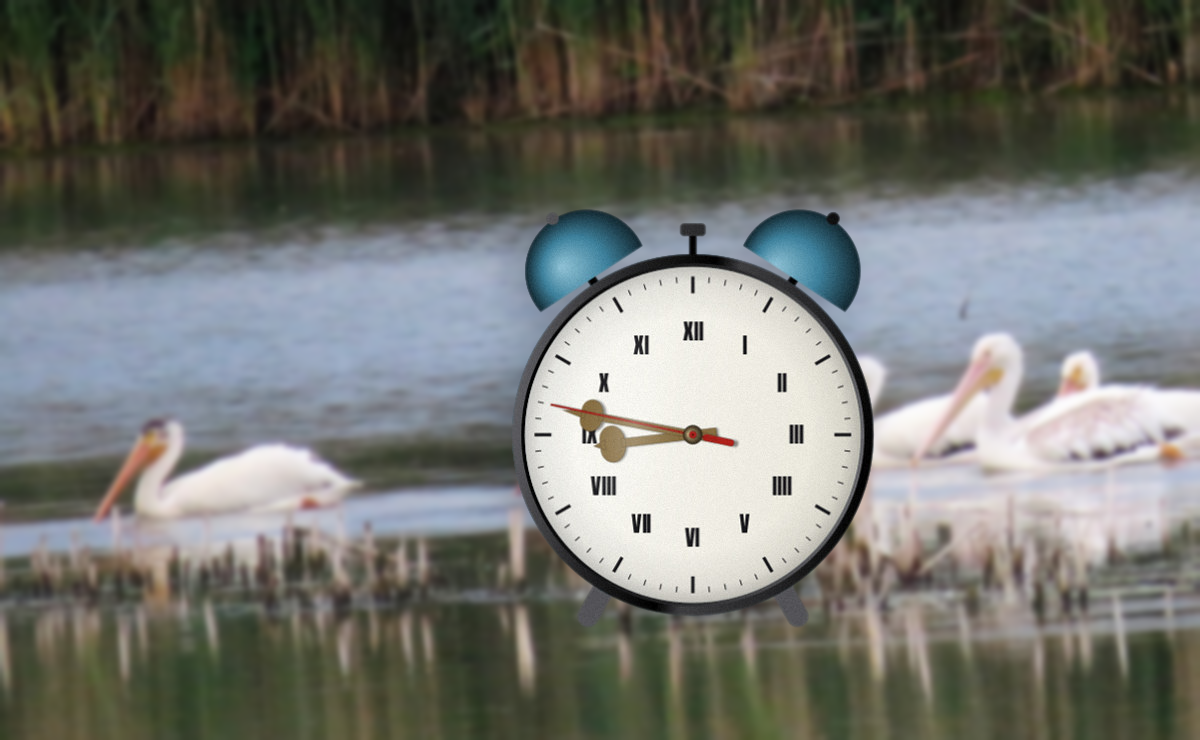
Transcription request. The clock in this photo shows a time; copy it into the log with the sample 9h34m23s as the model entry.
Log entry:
8h46m47s
